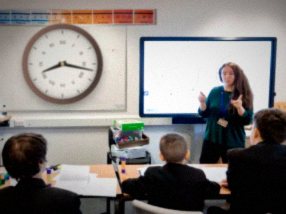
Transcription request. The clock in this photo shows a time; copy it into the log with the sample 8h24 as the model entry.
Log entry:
8h17
